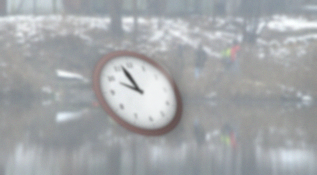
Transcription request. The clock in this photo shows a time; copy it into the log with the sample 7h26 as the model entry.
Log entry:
9h57
